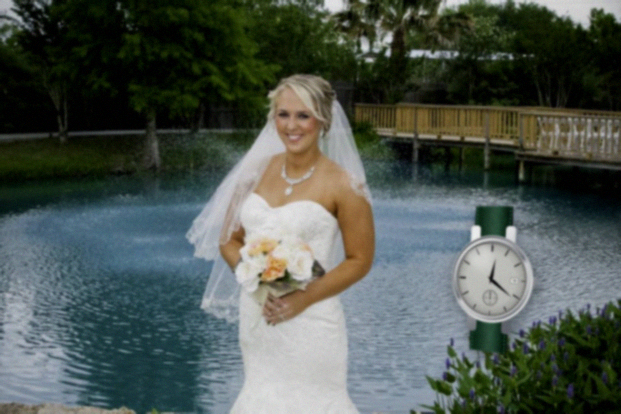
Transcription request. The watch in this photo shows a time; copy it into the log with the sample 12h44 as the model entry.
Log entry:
12h21
